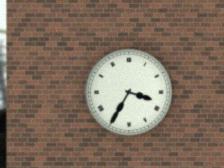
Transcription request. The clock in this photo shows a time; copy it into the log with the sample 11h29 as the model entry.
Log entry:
3h35
